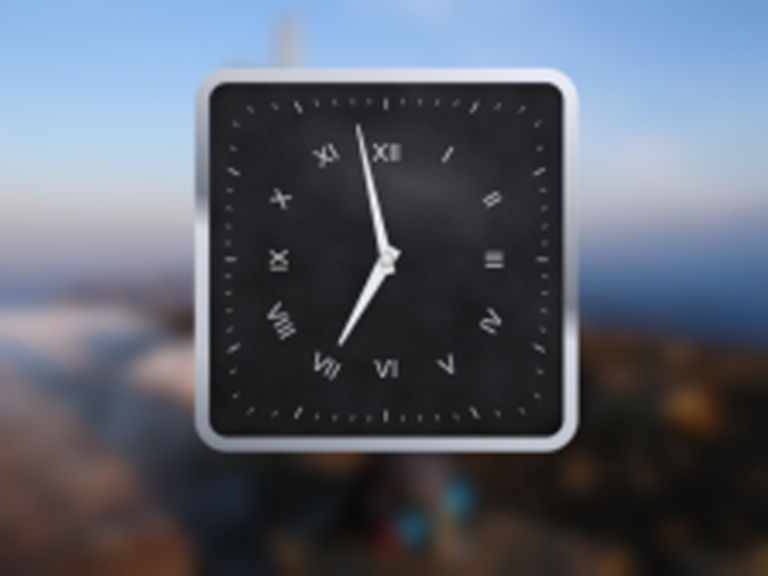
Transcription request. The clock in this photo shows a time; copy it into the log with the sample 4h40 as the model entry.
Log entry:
6h58
